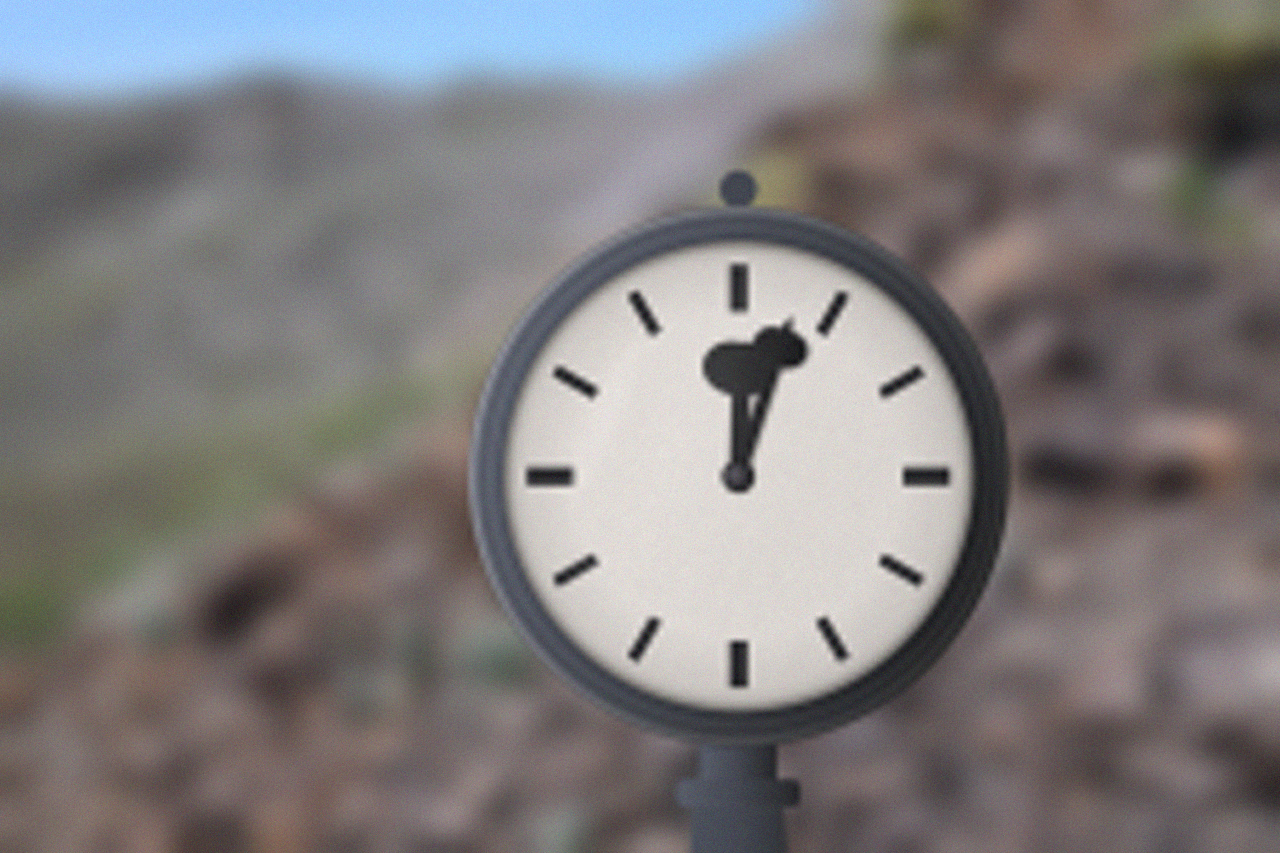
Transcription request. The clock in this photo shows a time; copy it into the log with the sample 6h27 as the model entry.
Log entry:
12h03
